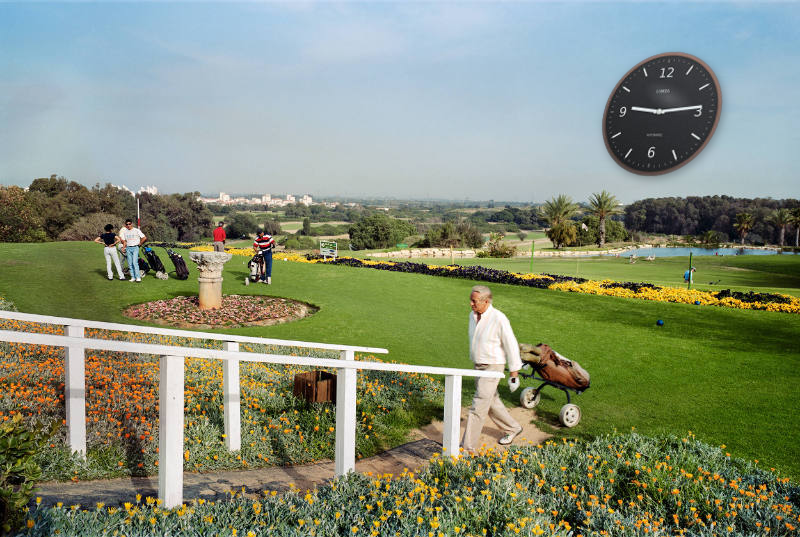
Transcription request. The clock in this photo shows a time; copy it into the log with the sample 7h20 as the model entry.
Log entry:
9h14
